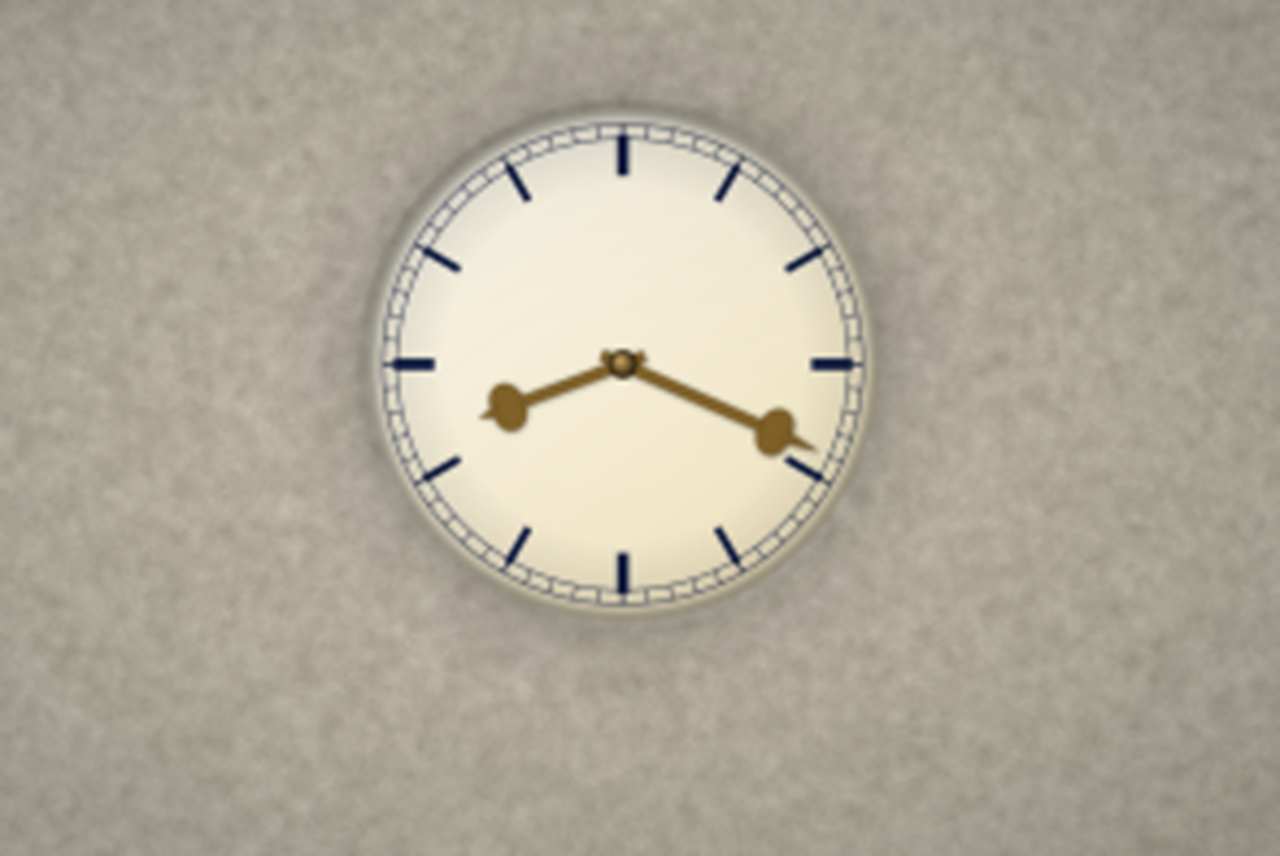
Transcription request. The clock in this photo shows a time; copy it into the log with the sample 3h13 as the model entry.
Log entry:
8h19
